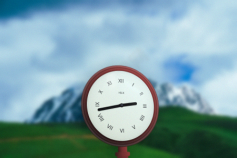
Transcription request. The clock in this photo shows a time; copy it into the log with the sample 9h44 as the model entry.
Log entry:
2h43
